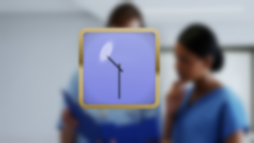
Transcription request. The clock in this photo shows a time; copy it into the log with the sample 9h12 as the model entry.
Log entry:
10h30
